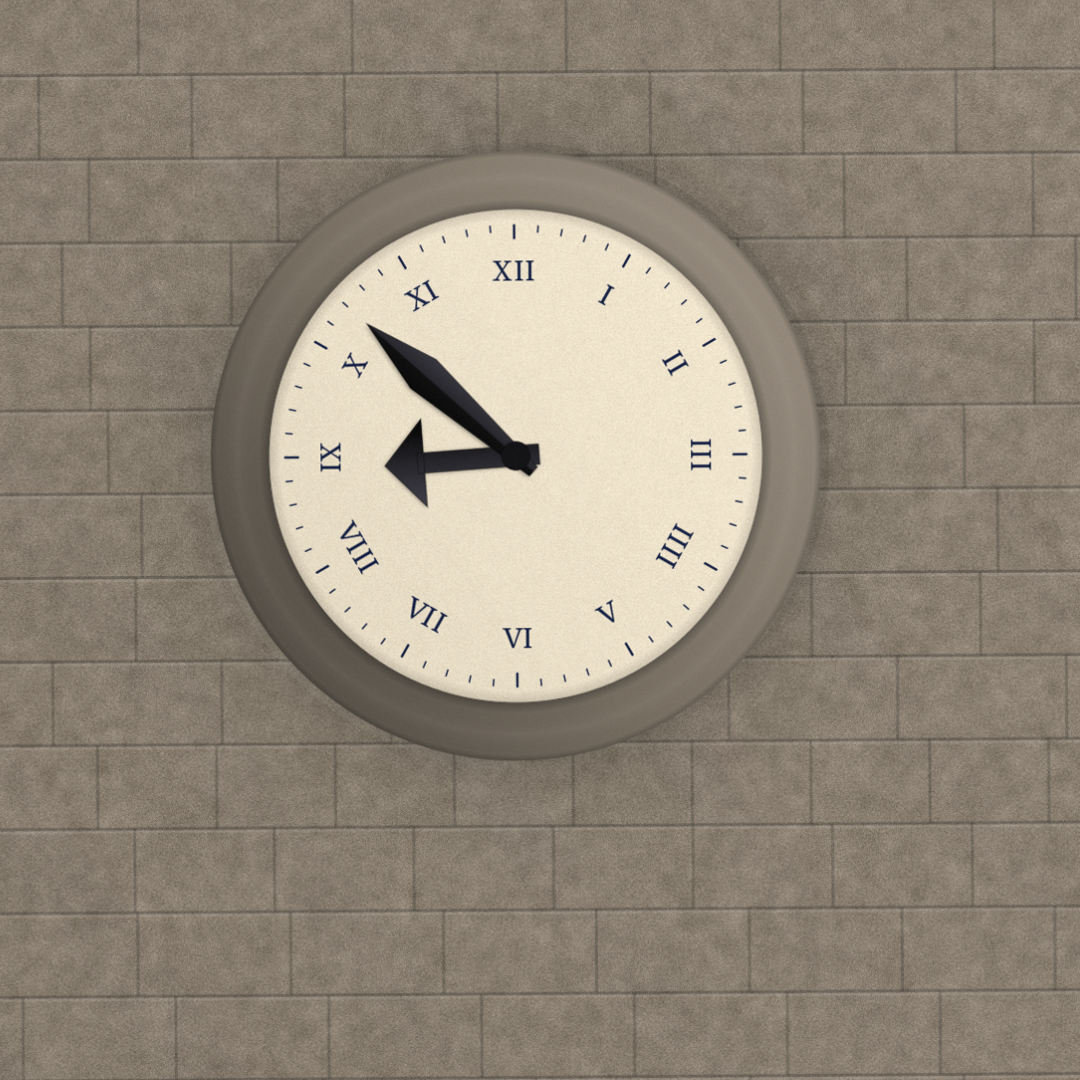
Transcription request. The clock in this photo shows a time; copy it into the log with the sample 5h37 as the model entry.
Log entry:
8h52
